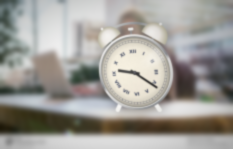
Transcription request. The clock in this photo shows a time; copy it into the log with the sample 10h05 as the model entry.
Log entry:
9h21
